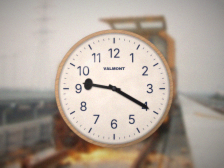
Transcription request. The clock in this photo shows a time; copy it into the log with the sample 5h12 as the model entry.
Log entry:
9h20
